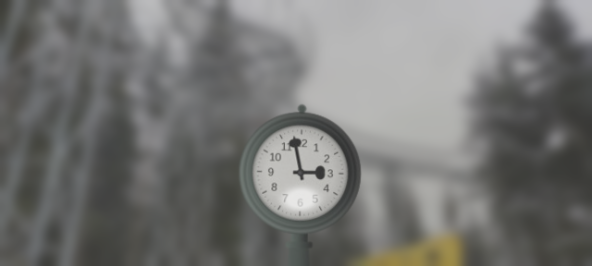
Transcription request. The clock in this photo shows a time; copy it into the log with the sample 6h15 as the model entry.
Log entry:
2h58
